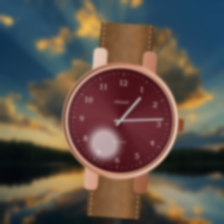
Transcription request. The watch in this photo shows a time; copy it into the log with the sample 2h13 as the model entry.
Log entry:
1h14
